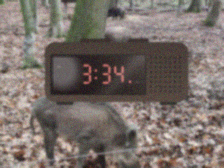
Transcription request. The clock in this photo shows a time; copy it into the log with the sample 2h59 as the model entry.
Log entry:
3h34
